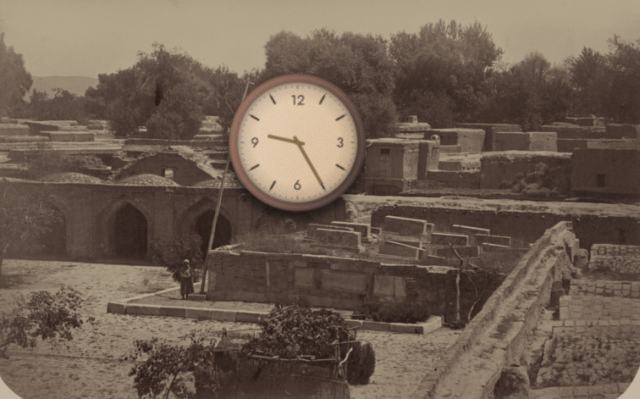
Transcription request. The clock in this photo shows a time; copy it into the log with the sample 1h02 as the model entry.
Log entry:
9h25
